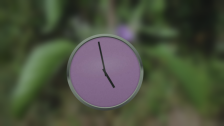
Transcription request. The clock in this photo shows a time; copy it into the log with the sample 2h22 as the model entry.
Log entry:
4h58
